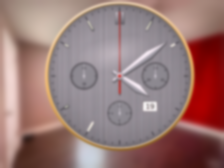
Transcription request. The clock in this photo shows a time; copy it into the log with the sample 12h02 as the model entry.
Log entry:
4h09
